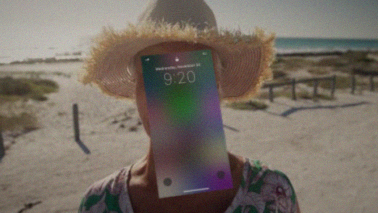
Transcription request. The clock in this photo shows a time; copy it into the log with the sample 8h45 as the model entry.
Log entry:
9h20
